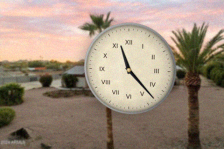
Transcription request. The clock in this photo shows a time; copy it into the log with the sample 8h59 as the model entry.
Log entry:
11h23
